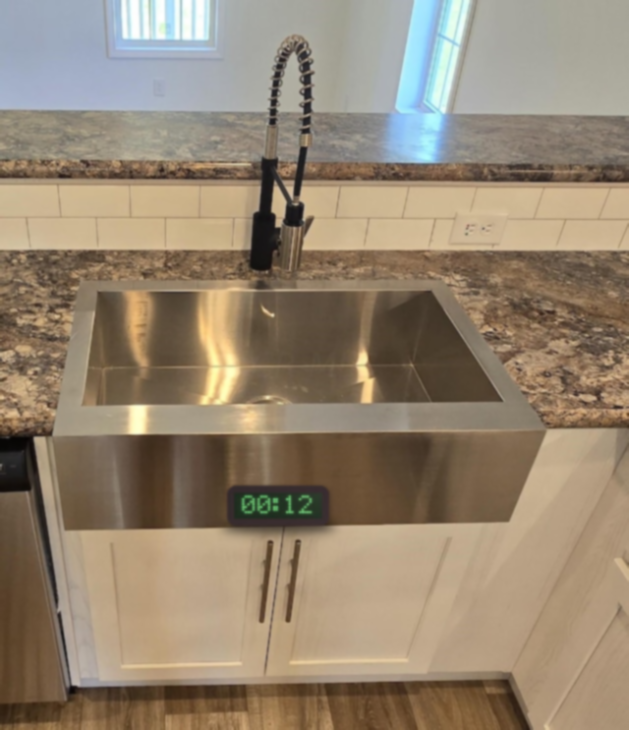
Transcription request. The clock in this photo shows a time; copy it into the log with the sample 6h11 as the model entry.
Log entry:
0h12
